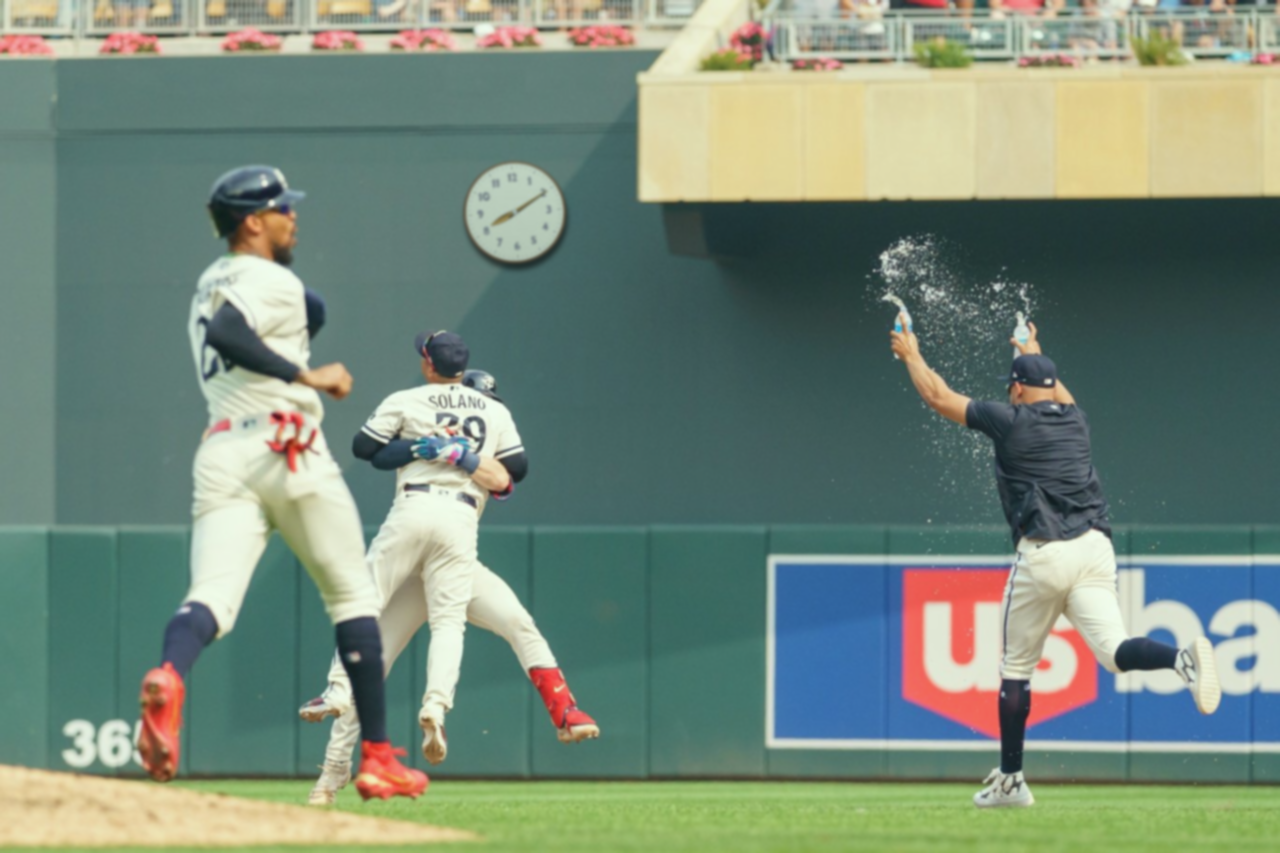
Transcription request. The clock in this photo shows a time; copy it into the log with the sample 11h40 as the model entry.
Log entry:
8h10
